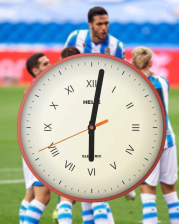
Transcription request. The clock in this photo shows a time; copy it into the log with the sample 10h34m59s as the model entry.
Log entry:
6h01m41s
